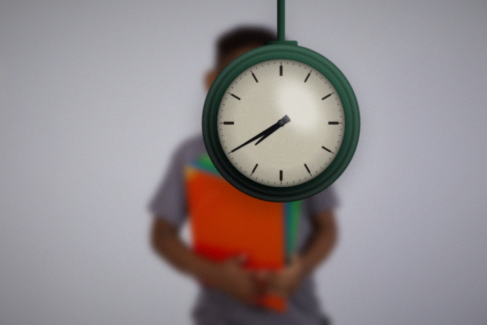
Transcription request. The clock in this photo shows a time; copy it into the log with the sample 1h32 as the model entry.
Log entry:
7h40
